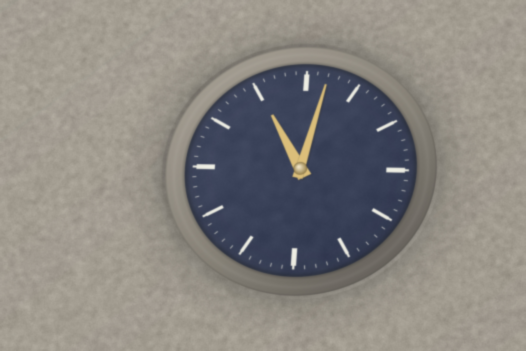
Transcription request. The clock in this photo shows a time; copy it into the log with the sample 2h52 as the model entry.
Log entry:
11h02
